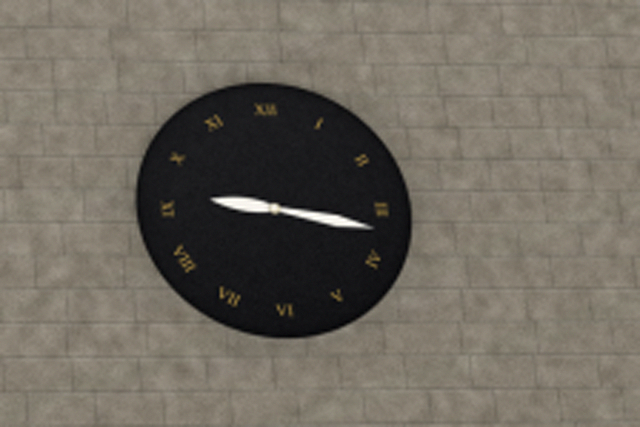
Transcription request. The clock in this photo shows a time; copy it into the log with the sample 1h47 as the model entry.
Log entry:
9h17
